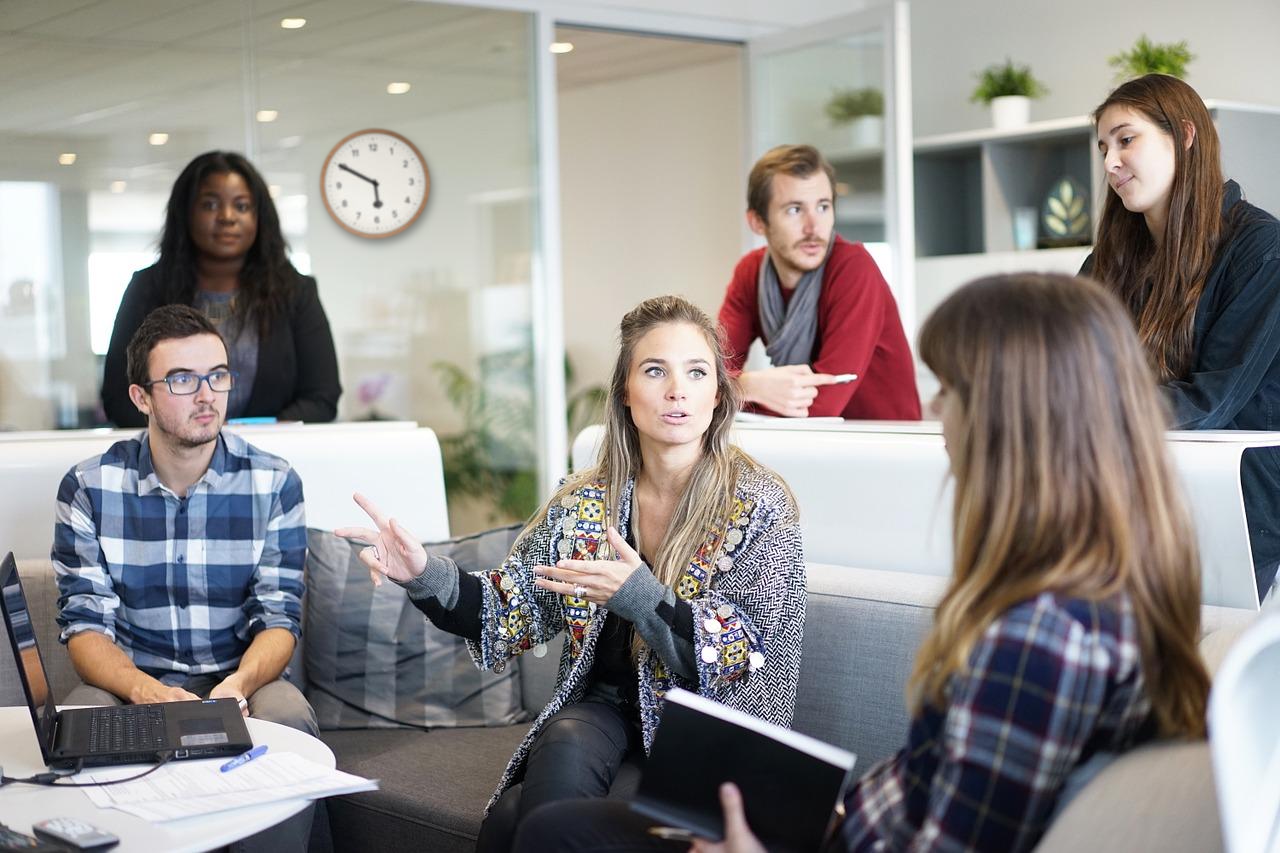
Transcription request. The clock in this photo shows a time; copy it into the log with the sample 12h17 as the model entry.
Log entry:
5h50
